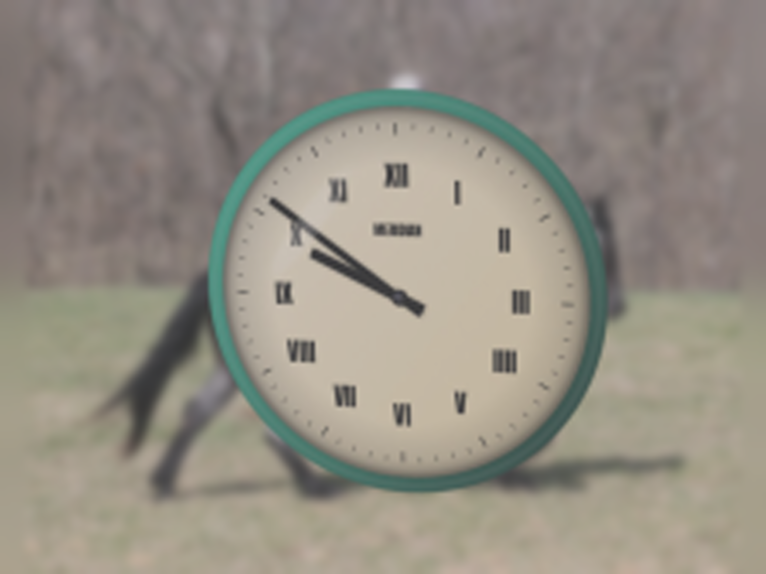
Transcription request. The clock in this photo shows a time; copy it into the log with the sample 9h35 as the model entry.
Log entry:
9h51
